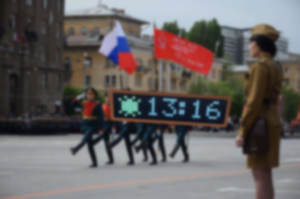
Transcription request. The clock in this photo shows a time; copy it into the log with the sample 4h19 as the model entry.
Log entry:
13h16
